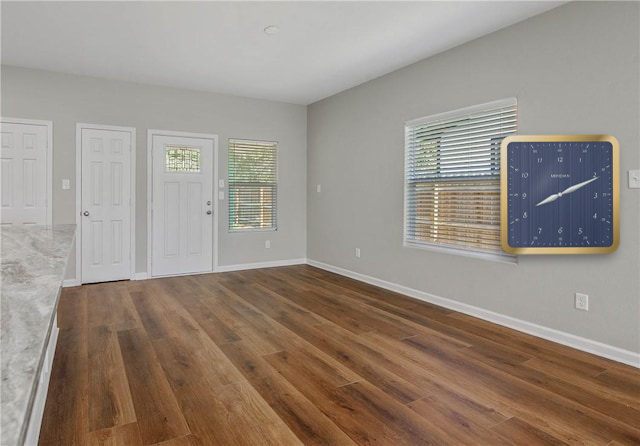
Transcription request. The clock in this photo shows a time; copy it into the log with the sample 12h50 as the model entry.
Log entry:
8h11
